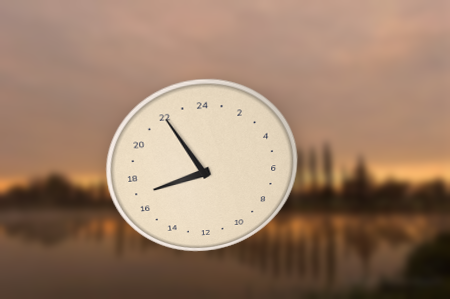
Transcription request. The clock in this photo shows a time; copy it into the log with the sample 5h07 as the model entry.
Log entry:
16h55
